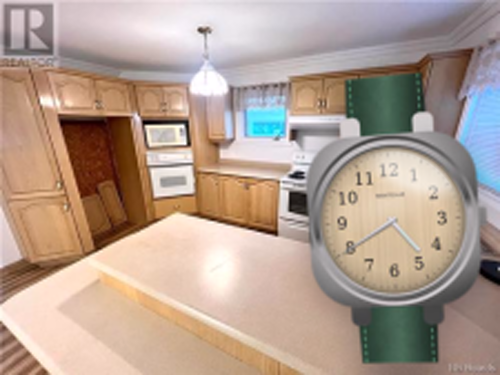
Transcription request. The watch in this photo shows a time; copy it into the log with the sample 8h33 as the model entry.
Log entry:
4h40
